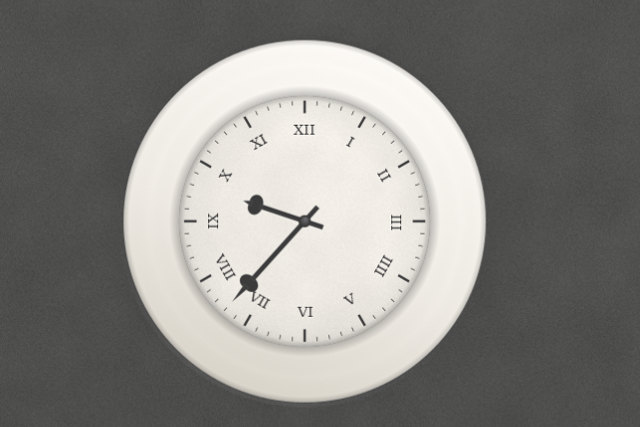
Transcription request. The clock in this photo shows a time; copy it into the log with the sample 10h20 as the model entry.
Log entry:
9h37
